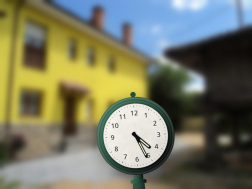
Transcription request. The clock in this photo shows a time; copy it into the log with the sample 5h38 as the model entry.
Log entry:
4h26
